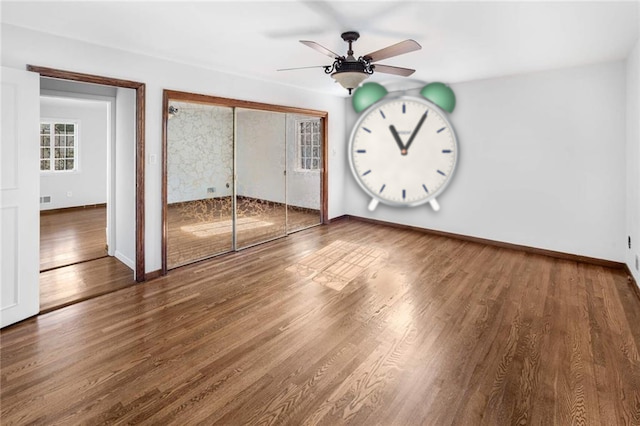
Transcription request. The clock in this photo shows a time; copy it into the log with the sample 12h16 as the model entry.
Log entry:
11h05
